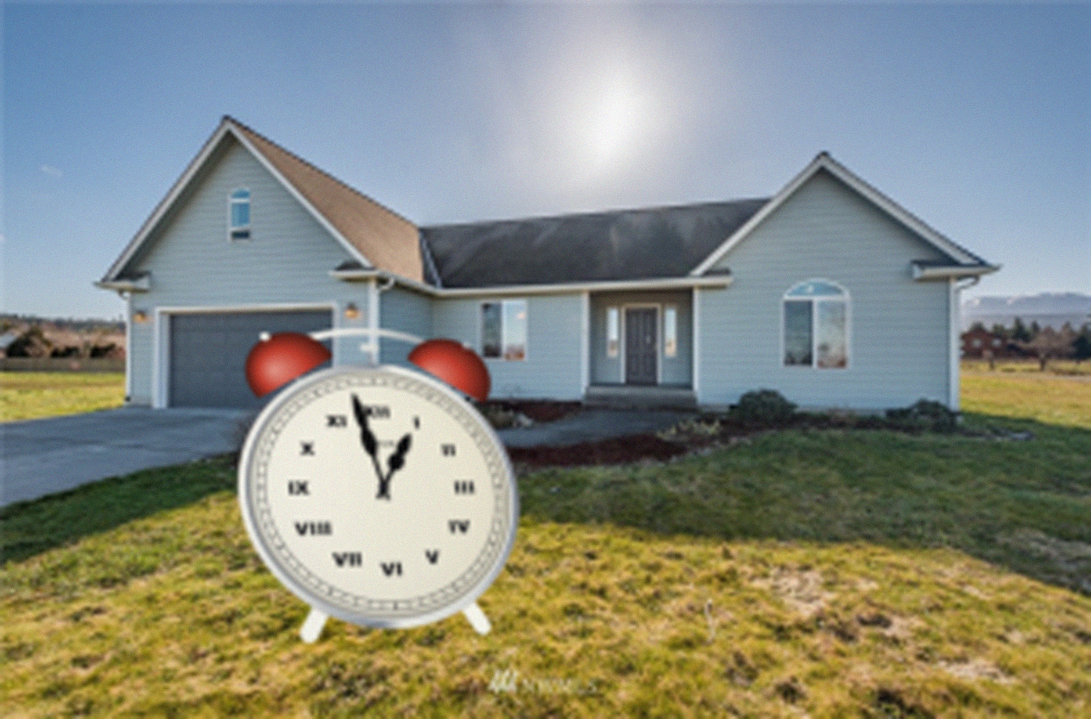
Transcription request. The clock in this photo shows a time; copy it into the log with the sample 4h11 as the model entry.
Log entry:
12h58
